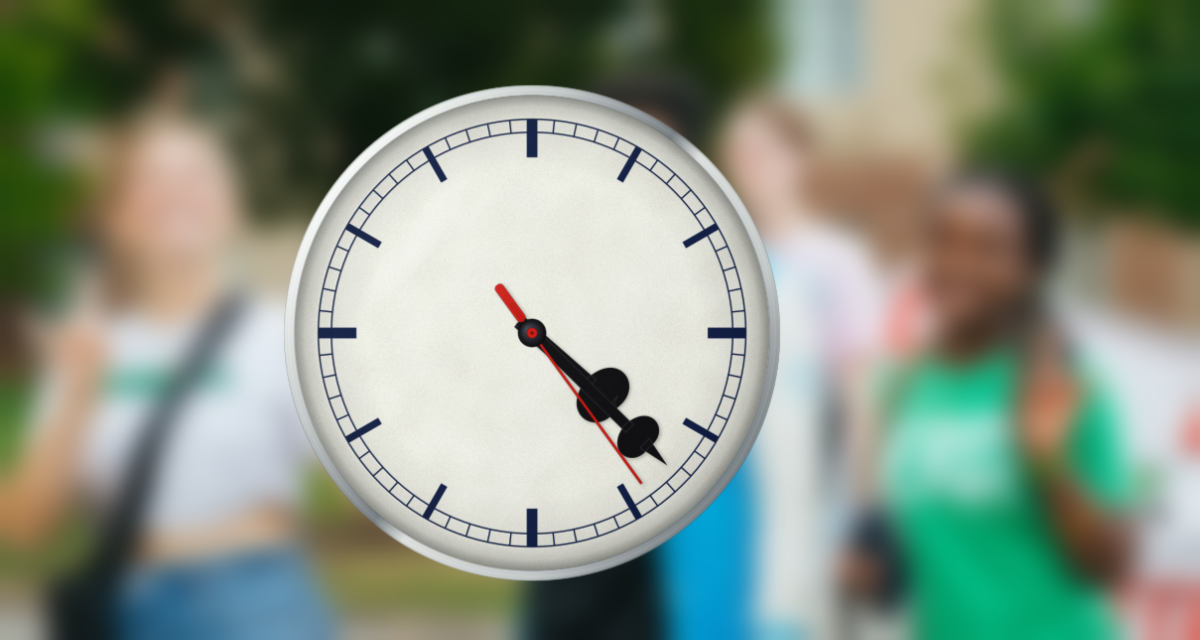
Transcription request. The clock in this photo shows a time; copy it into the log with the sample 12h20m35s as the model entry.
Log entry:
4h22m24s
